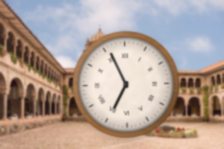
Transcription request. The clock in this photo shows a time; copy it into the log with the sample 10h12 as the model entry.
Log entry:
6h56
